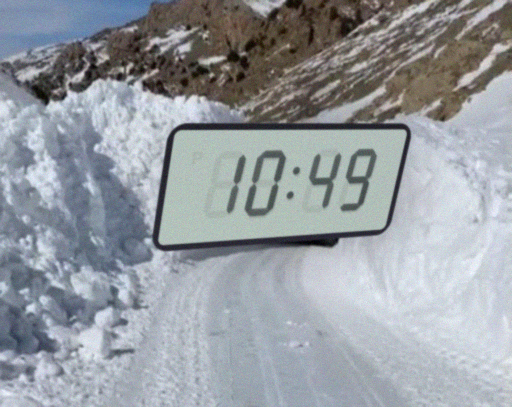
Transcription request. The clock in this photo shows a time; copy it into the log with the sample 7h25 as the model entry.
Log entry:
10h49
